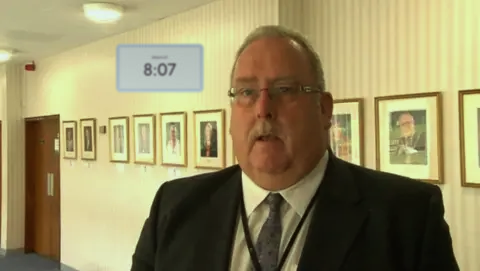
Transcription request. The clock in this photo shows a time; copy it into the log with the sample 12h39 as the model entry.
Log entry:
8h07
